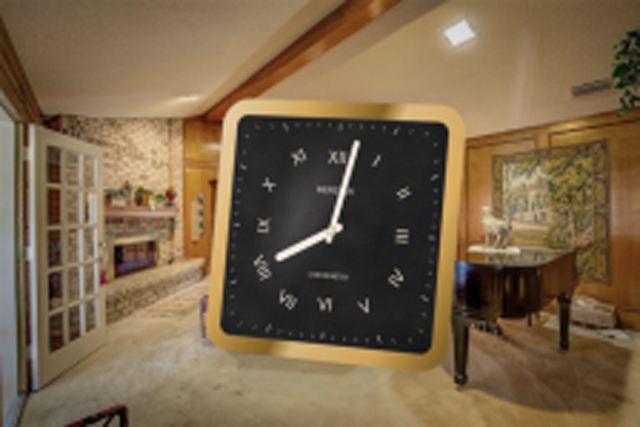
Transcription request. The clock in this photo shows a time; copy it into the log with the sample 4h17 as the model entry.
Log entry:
8h02
